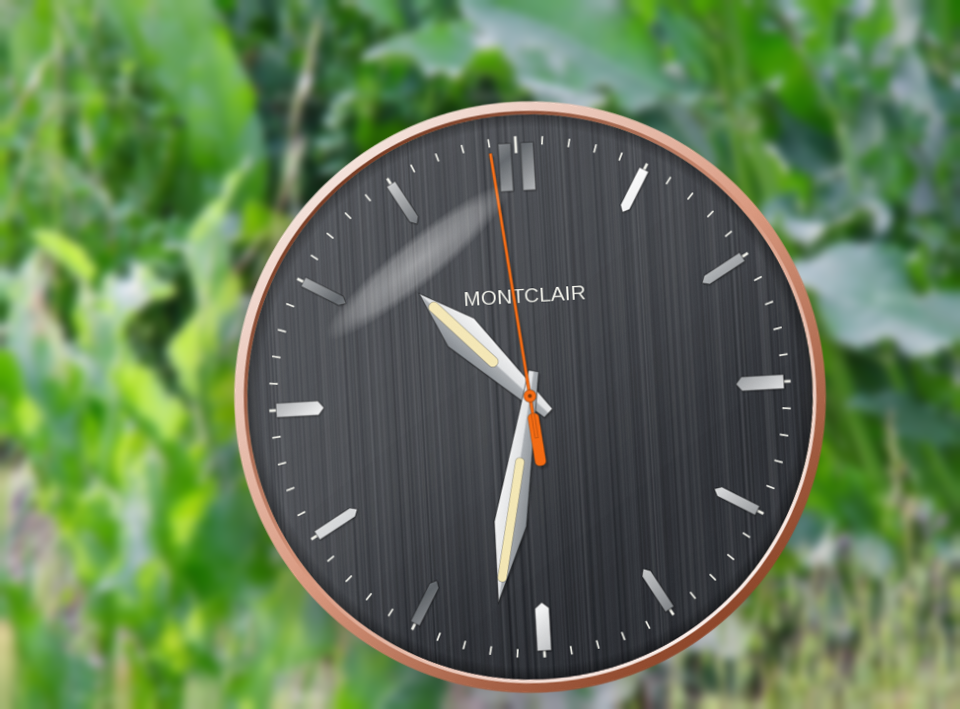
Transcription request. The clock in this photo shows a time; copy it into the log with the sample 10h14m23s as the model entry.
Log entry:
10h31m59s
